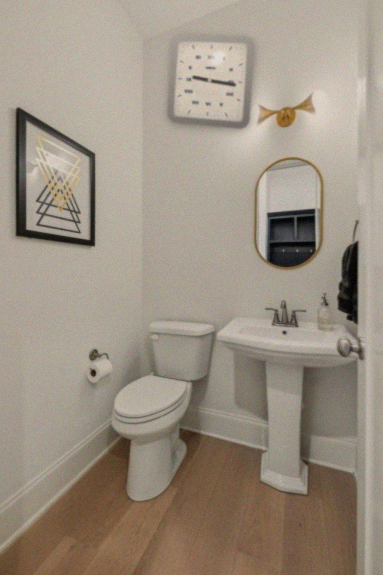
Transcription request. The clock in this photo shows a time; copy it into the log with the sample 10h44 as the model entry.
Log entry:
9h16
